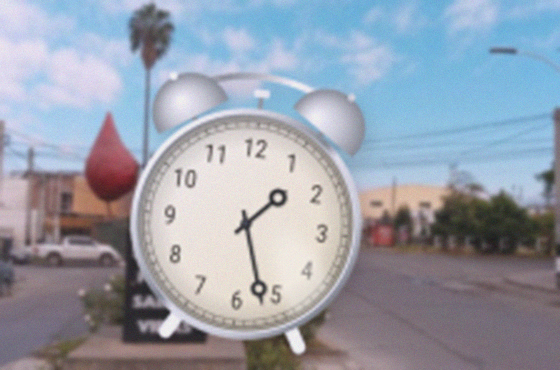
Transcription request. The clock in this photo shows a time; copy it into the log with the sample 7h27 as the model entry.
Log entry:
1h27
